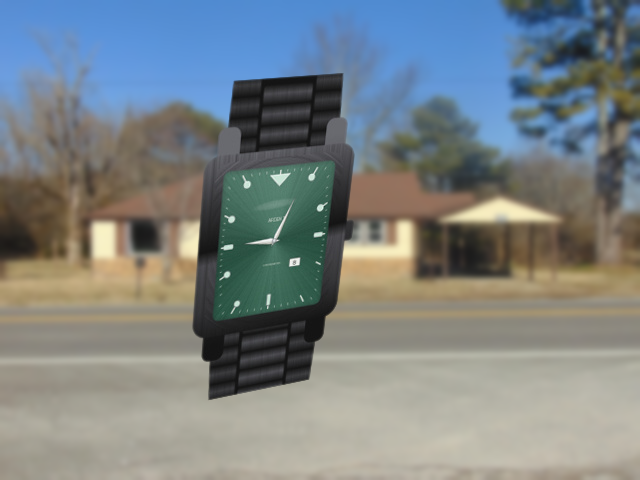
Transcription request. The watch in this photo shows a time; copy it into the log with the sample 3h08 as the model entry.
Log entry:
9h04
